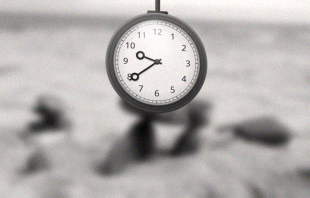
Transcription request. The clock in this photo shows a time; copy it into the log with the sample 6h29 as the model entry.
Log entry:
9h39
